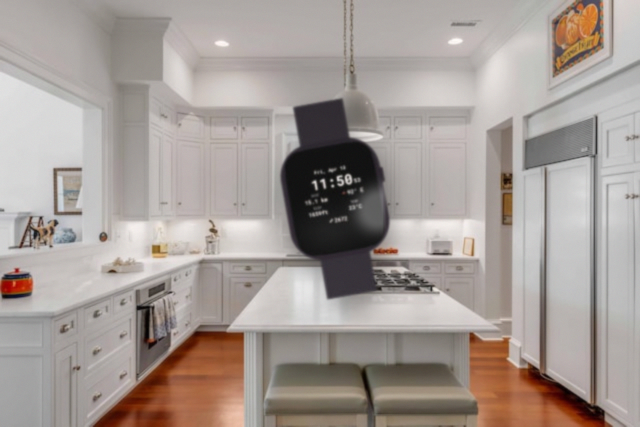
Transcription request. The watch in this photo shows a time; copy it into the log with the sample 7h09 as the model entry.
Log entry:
11h50
